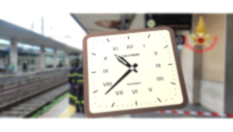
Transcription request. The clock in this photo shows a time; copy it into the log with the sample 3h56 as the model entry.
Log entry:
10h38
